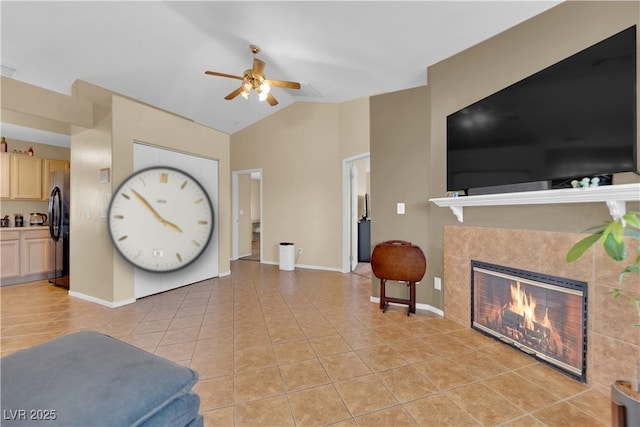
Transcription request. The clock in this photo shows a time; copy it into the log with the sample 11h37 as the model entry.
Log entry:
3h52
